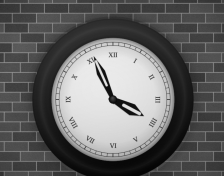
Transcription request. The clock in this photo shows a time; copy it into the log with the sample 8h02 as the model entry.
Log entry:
3h56
